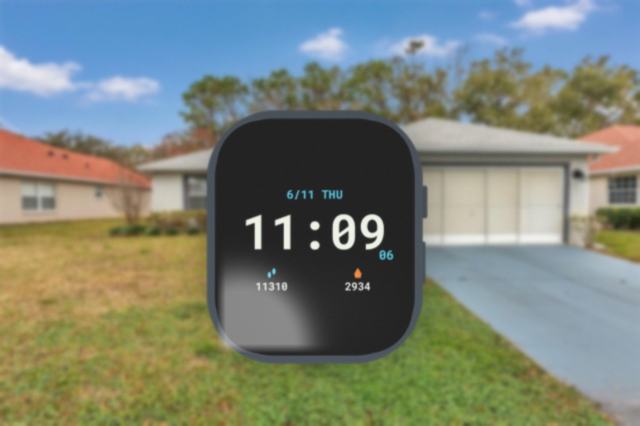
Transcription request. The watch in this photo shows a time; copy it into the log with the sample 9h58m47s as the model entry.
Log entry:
11h09m06s
